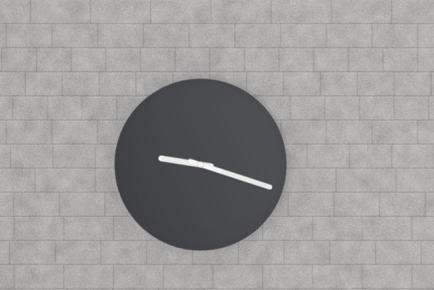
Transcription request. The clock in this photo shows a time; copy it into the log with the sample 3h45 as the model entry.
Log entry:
9h18
